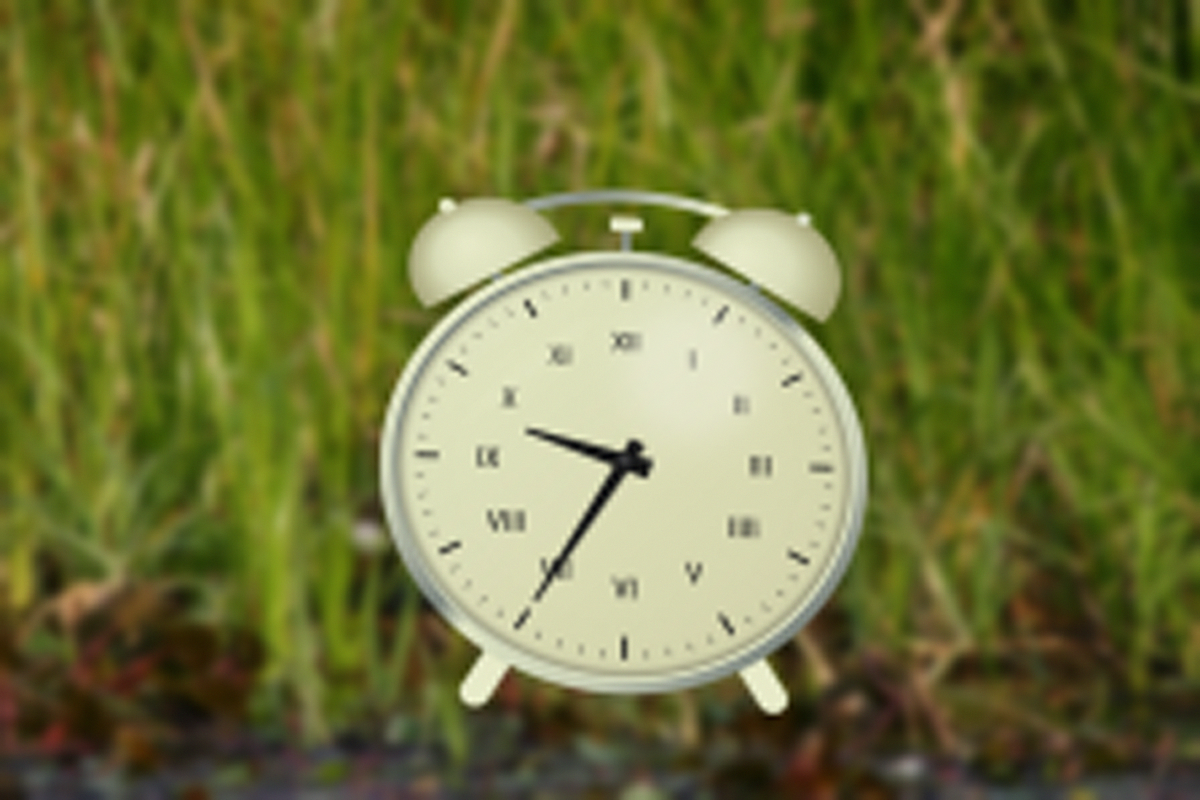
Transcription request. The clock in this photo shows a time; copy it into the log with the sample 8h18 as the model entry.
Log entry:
9h35
